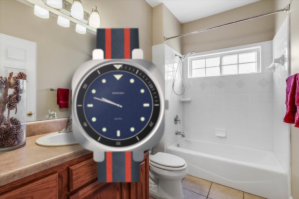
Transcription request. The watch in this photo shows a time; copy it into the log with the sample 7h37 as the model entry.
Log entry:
9h48
